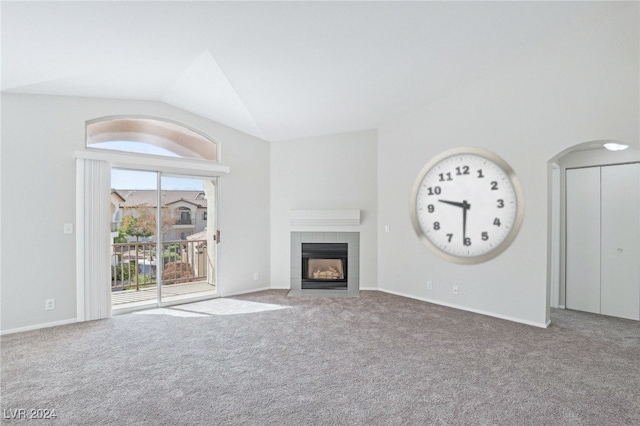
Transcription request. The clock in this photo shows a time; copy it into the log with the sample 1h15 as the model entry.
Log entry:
9h31
